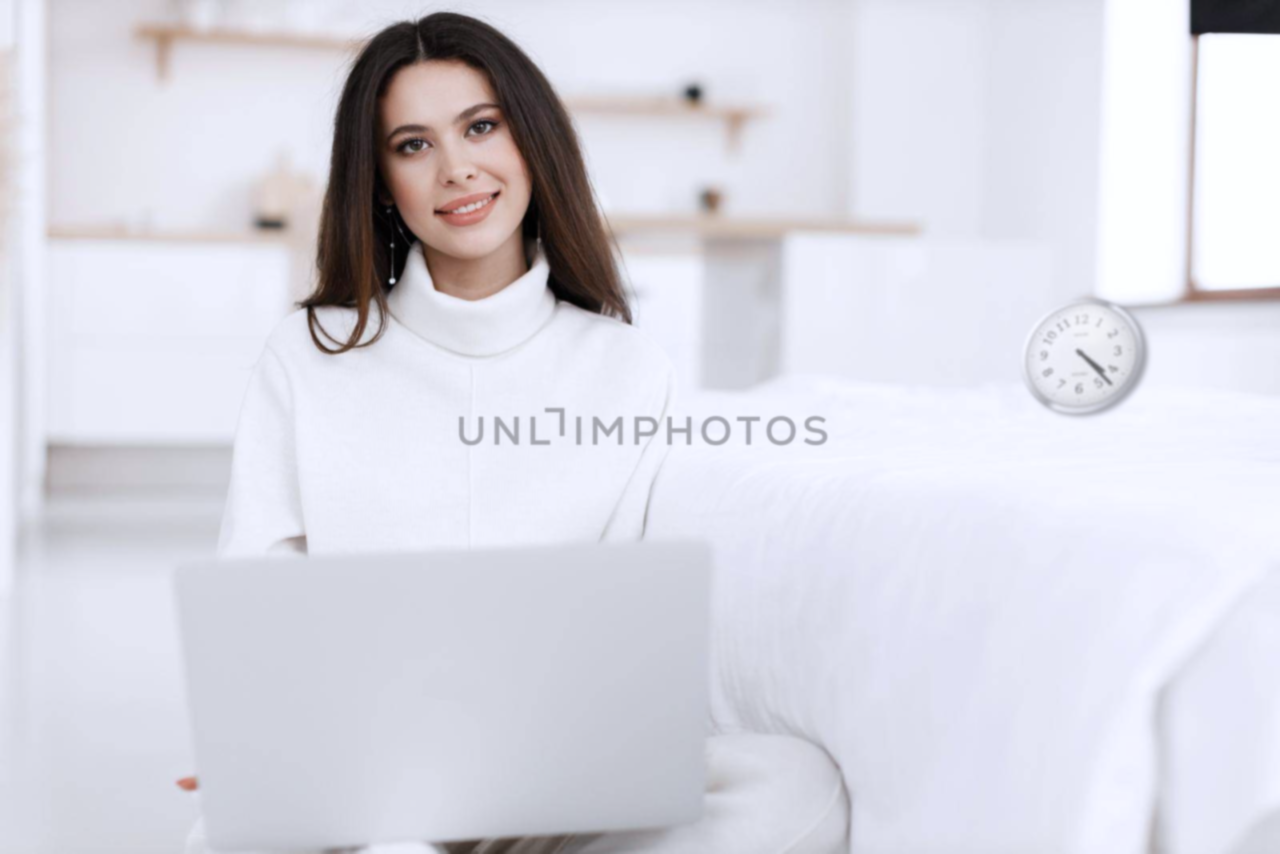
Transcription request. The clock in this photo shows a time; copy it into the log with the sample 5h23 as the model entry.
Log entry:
4h23
